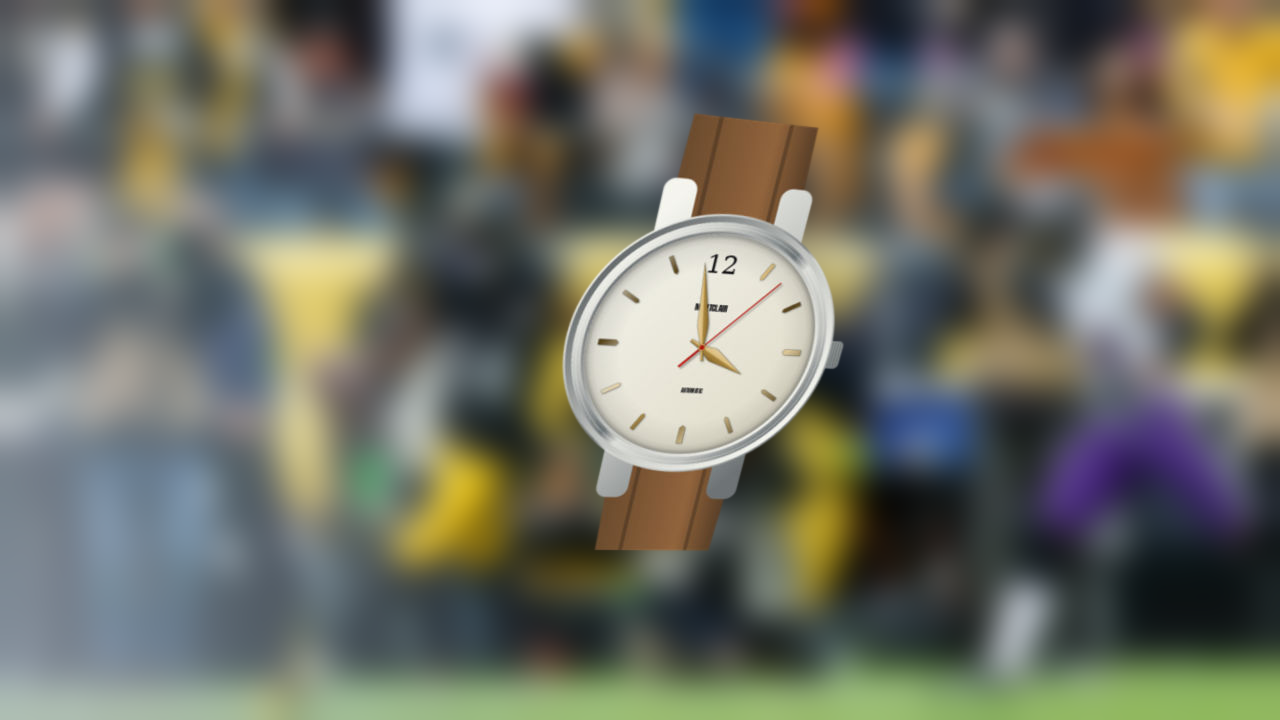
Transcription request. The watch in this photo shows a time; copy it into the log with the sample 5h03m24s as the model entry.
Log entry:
3h58m07s
